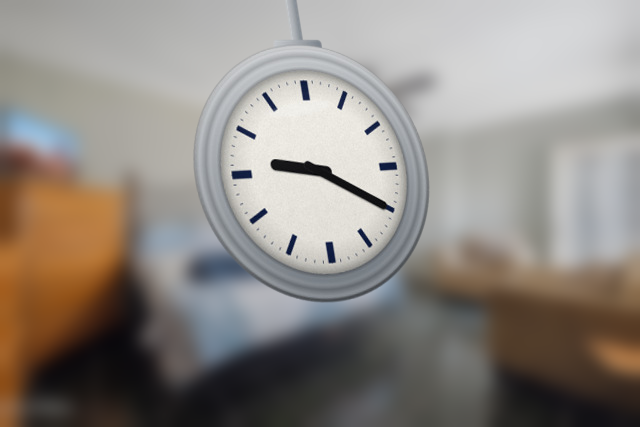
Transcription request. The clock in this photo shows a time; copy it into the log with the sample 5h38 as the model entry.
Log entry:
9h20
